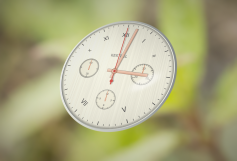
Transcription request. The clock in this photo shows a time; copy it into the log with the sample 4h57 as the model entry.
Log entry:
3h02
